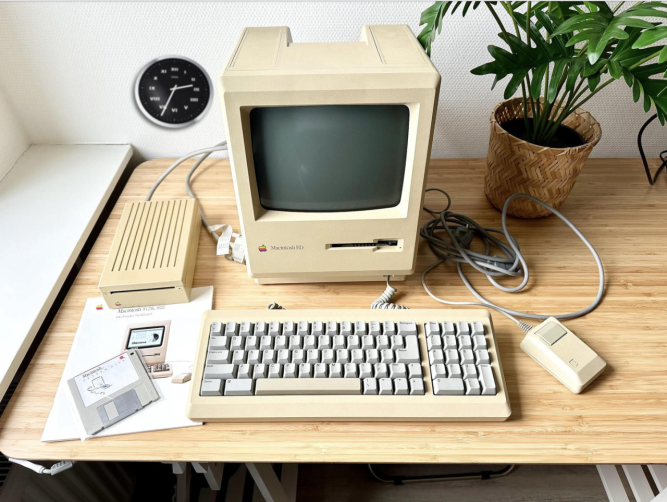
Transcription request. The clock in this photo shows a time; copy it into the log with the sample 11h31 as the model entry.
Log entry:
2h34
